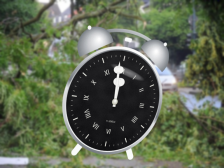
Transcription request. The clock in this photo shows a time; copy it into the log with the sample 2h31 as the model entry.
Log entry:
11h59
